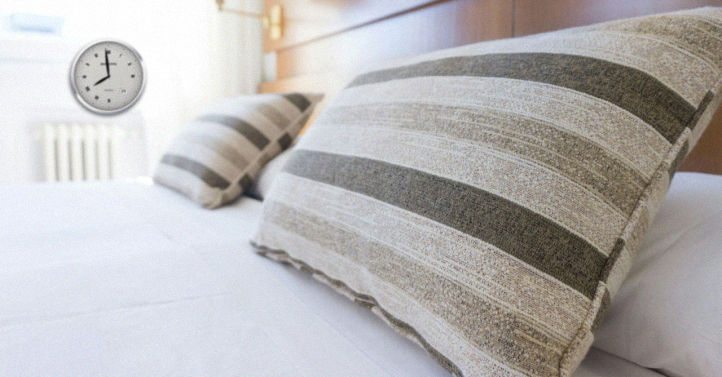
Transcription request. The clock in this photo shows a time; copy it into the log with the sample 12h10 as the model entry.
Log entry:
7h59
